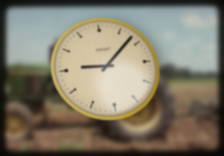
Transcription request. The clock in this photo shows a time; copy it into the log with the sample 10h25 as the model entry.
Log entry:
9h08
